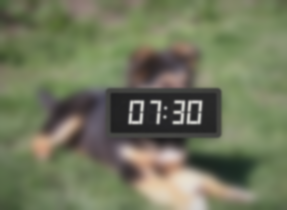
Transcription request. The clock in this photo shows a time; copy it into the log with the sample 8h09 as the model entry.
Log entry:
7h30
